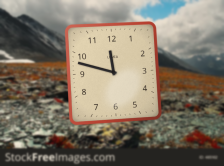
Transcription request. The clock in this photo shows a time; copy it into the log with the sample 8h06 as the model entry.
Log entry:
11h48
